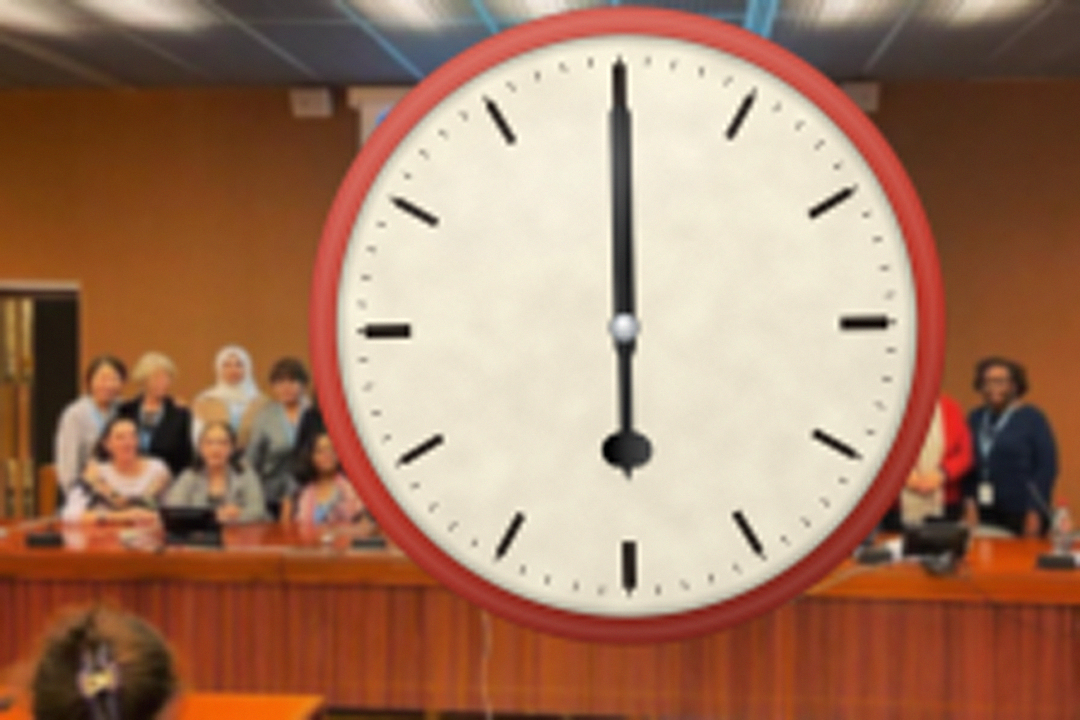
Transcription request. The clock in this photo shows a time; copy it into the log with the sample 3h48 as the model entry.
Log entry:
6h00
